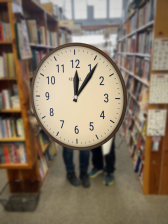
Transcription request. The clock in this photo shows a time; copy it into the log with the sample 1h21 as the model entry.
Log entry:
12h06
